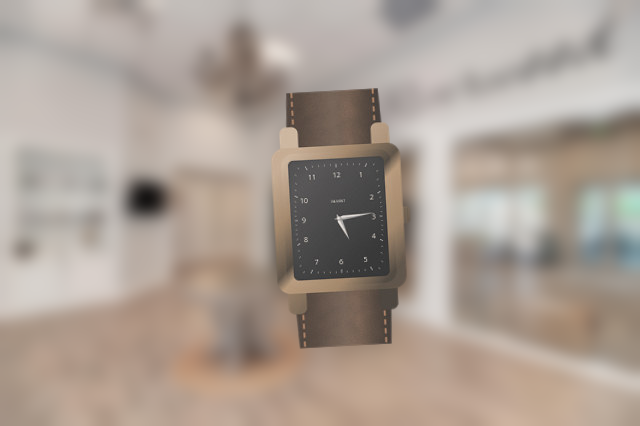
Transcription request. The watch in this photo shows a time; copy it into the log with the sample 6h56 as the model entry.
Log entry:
5h14
